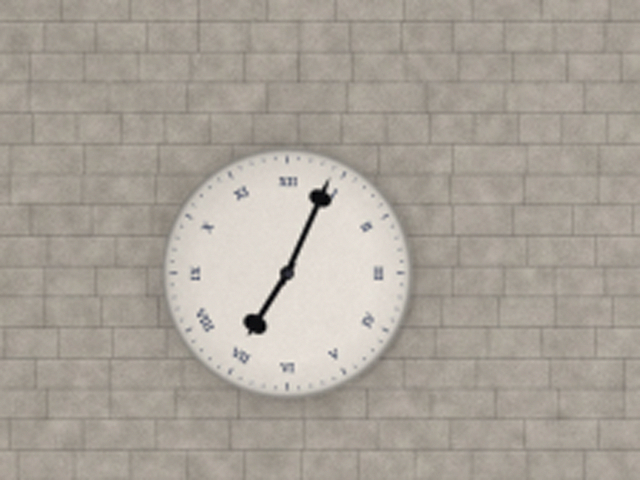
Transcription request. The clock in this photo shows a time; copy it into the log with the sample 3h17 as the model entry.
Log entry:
7h04
